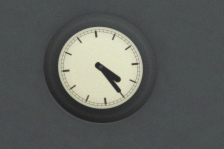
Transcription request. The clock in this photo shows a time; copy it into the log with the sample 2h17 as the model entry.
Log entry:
4h25
